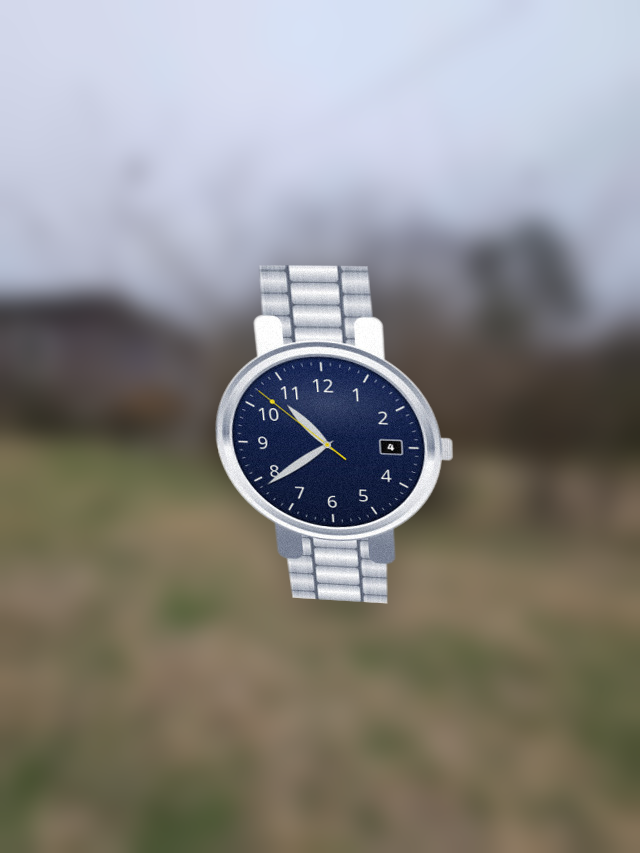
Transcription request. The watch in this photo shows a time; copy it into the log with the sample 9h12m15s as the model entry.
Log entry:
10h38m52s
